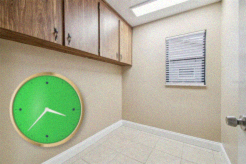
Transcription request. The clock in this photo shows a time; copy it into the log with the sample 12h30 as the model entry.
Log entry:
3h37
